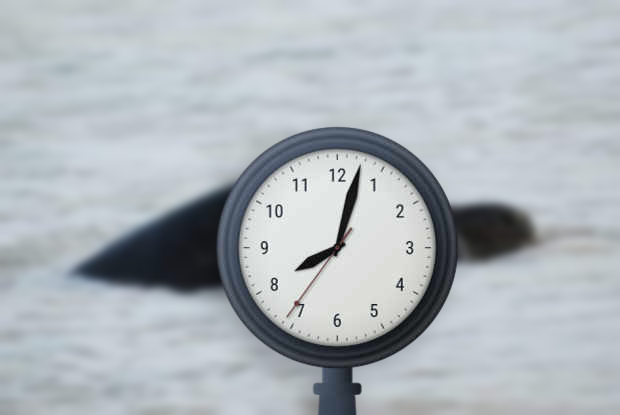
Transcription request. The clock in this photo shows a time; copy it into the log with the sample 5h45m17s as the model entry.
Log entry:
8h02m36s
